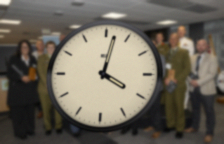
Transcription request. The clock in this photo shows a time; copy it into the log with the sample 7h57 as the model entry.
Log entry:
4h02
